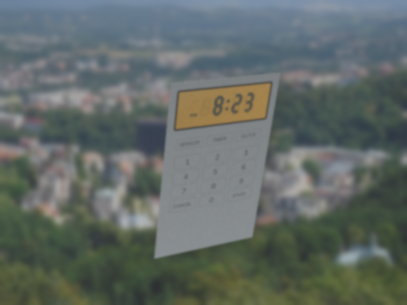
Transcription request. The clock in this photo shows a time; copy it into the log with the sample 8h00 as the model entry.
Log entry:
8h23
